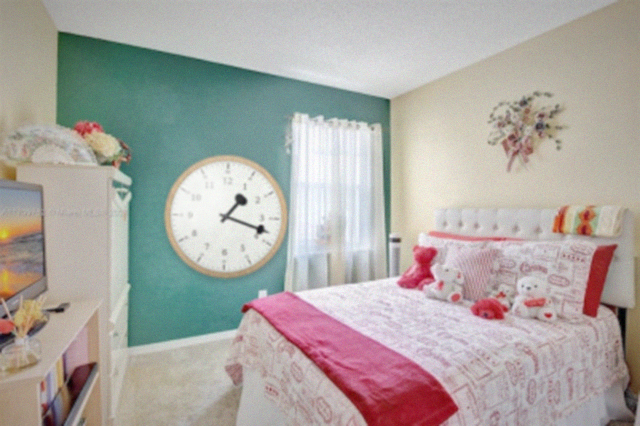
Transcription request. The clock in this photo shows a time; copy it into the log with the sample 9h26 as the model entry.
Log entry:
1h18
